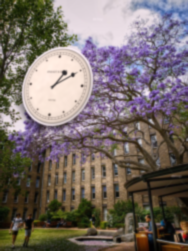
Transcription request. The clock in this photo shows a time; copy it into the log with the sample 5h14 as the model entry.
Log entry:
1h10
